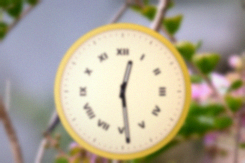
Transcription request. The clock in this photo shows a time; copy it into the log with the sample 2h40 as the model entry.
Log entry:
12h29
